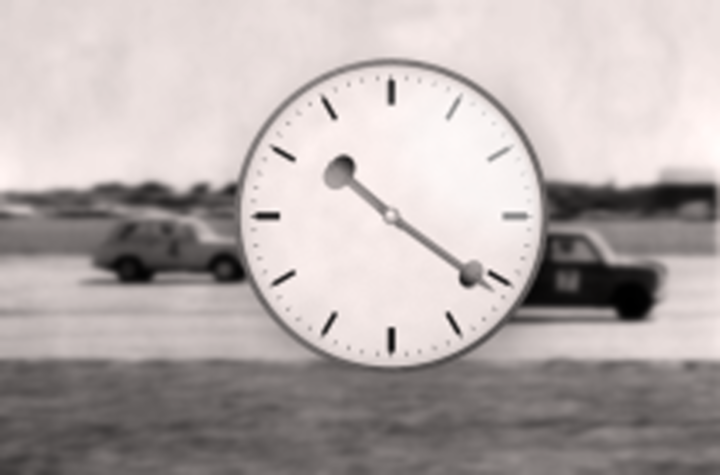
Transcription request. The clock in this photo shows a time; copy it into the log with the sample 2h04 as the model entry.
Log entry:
10h21
